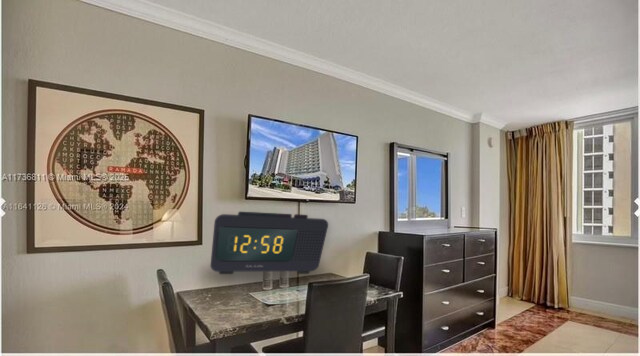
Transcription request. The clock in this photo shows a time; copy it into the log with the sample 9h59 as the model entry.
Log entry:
12h58
